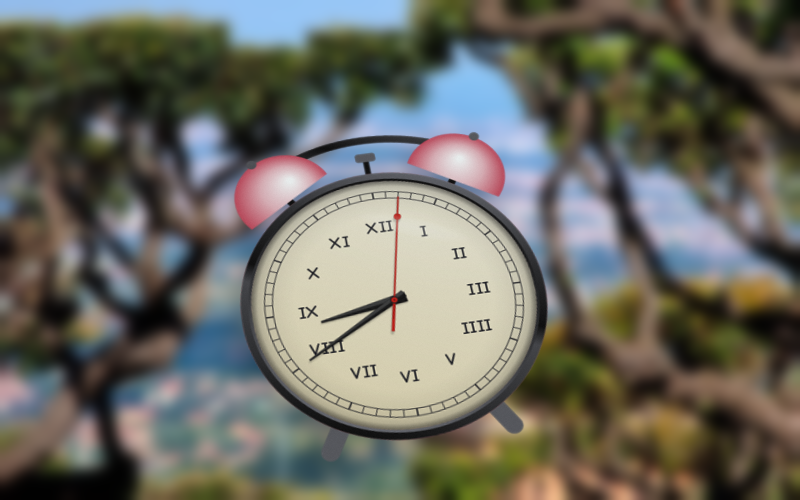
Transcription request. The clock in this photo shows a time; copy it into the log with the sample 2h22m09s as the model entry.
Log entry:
8h40m02s
